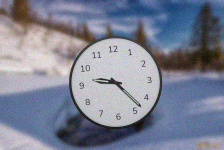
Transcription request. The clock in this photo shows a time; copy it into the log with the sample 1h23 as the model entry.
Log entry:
9h23
